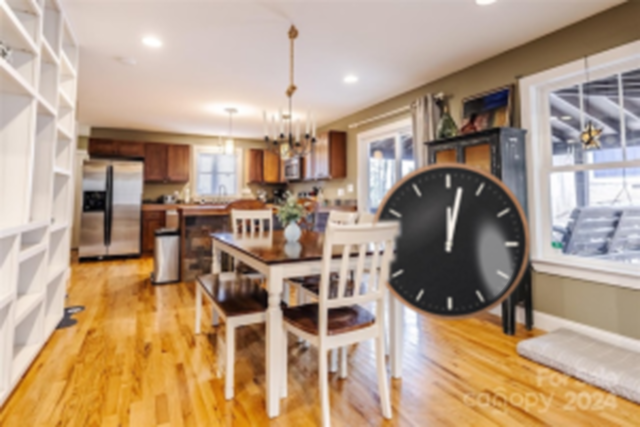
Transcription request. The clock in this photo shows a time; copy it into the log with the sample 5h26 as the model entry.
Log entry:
12h02
